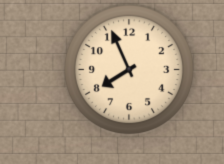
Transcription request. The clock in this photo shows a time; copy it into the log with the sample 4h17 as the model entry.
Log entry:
7h56
